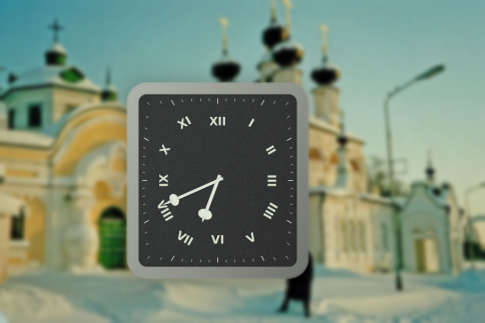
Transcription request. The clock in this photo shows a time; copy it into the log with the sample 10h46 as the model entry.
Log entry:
6h41
